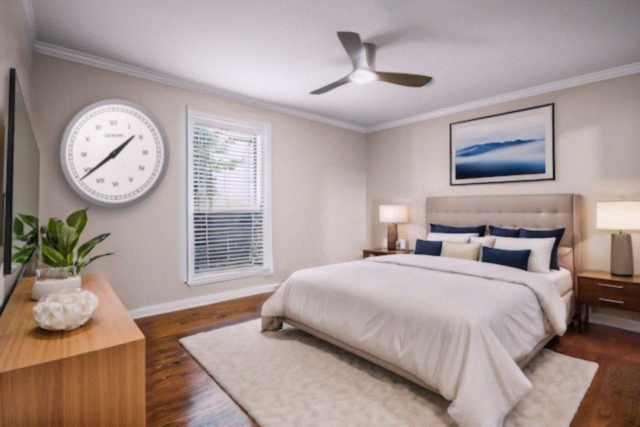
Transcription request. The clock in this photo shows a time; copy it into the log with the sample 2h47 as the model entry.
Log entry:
1h39
